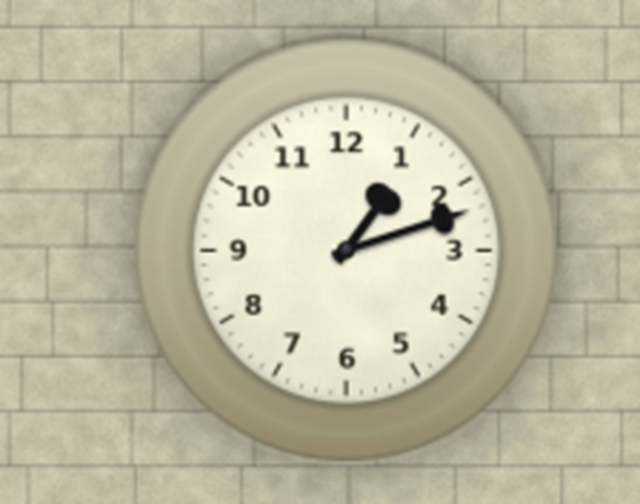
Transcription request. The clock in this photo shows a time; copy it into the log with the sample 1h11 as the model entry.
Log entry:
1h12
